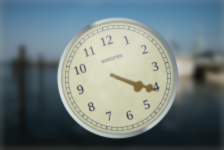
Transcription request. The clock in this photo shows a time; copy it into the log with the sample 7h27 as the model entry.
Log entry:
4h21
